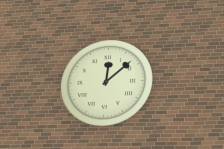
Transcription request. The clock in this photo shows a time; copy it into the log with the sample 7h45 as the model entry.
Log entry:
12h08
